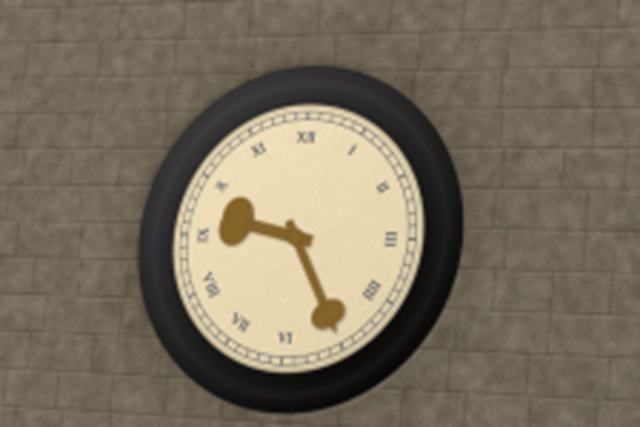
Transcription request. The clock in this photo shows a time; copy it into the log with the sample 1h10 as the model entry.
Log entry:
9h25
